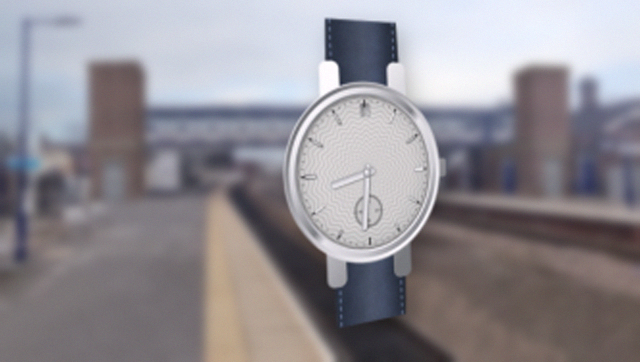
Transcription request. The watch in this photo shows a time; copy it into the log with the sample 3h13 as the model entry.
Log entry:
8h31
